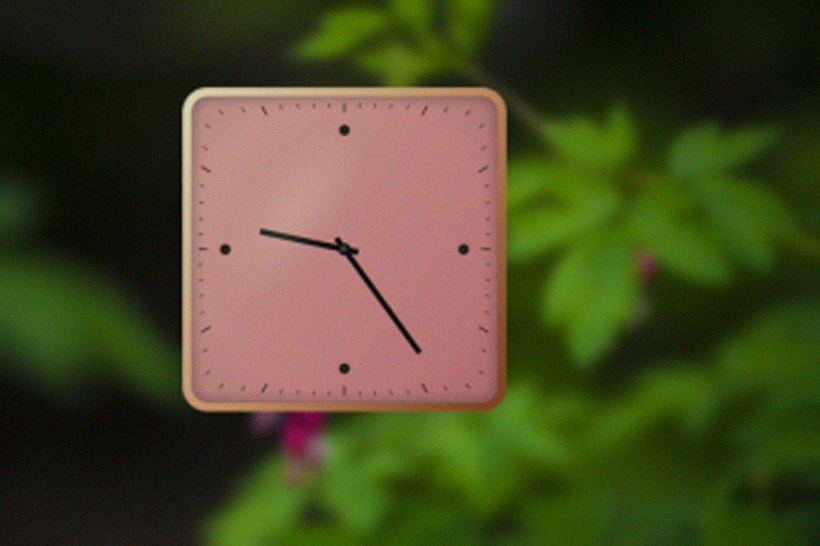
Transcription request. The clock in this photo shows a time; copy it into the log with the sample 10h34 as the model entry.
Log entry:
9h24
